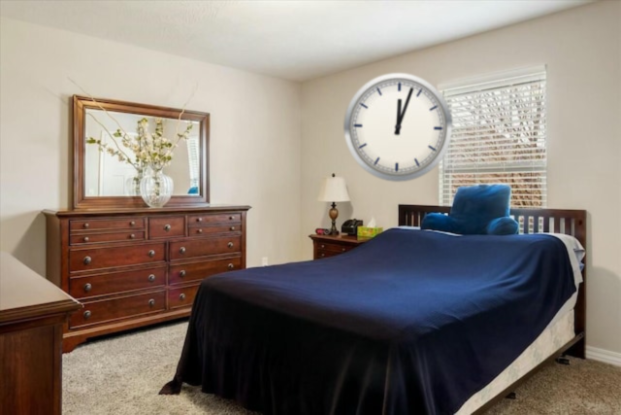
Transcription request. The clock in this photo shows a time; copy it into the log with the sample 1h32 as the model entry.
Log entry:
12h03
